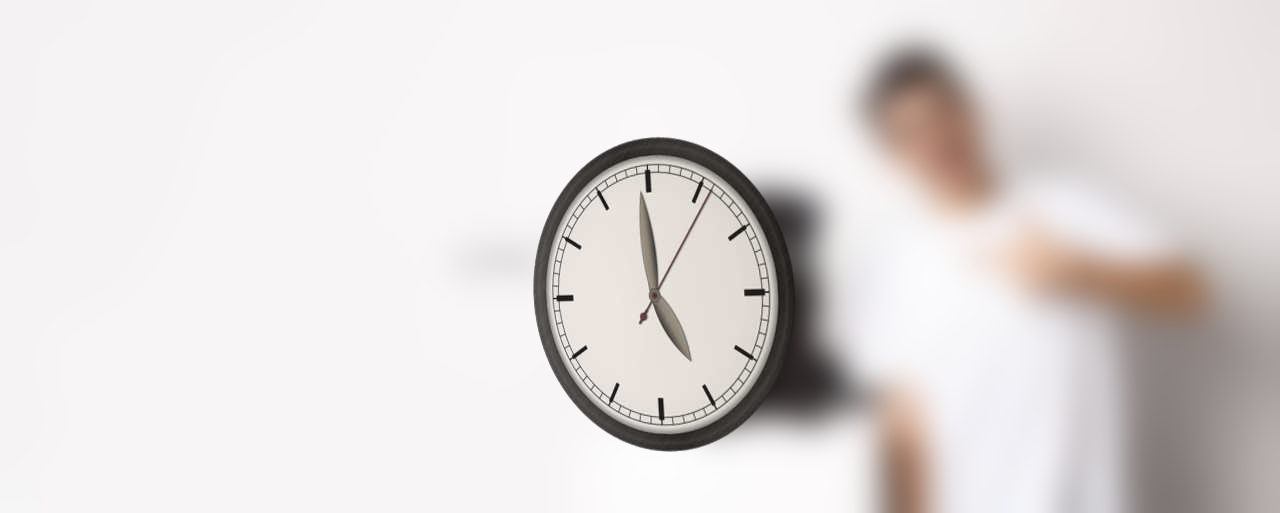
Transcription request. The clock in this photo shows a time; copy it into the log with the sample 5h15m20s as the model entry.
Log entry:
4h59m06s
